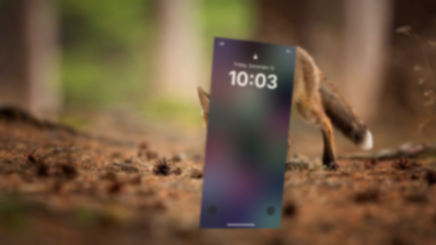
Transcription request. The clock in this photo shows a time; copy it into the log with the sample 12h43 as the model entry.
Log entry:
10h03
